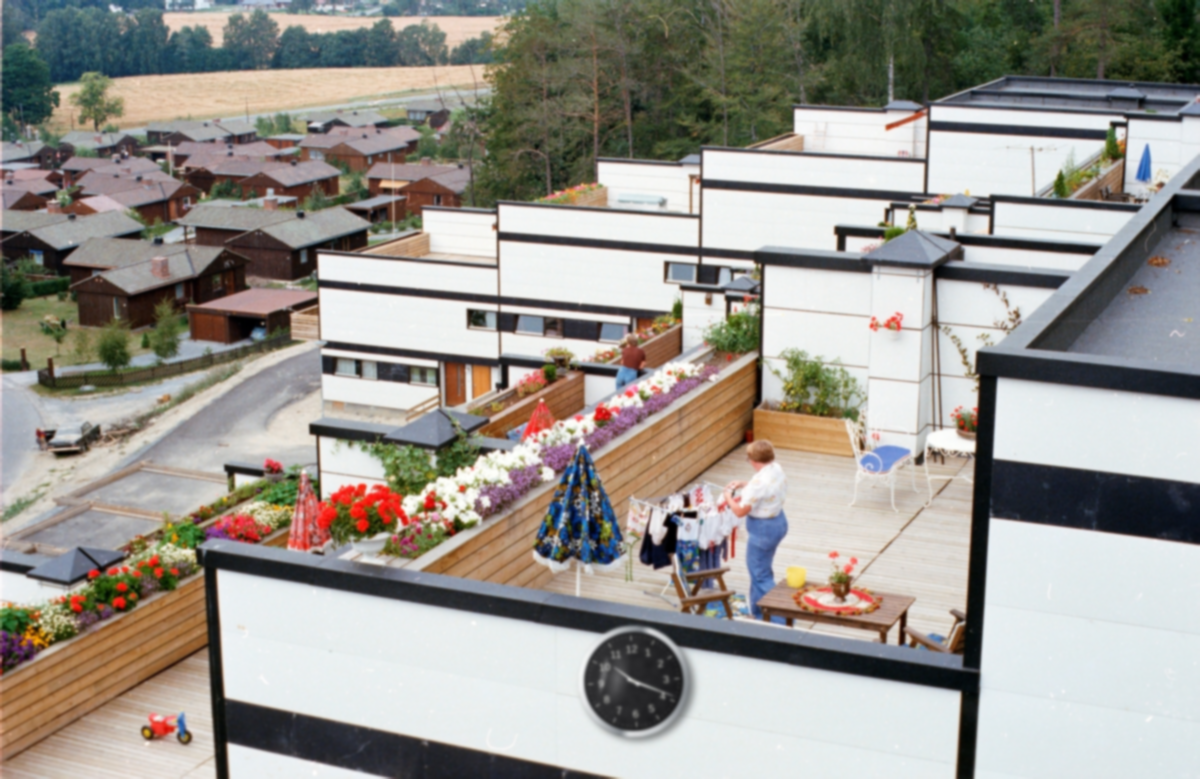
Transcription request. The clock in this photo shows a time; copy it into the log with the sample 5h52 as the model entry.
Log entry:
10h19
